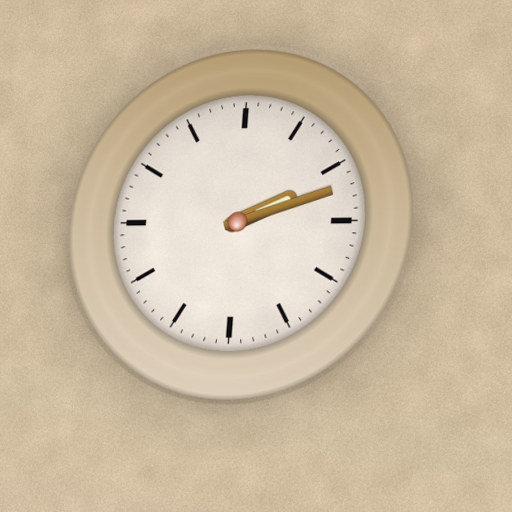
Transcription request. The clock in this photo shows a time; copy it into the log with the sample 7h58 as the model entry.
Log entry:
2h12
